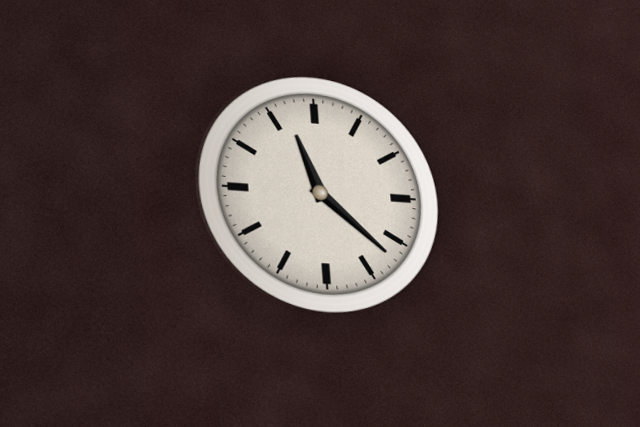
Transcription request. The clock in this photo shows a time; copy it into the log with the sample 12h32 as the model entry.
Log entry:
11h22
